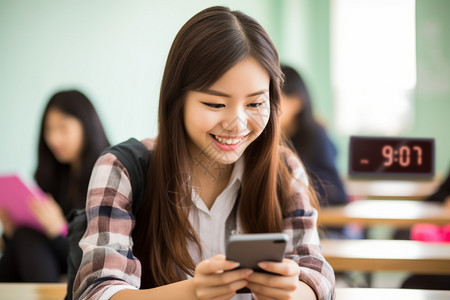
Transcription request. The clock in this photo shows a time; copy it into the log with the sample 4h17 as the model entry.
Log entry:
9h07
